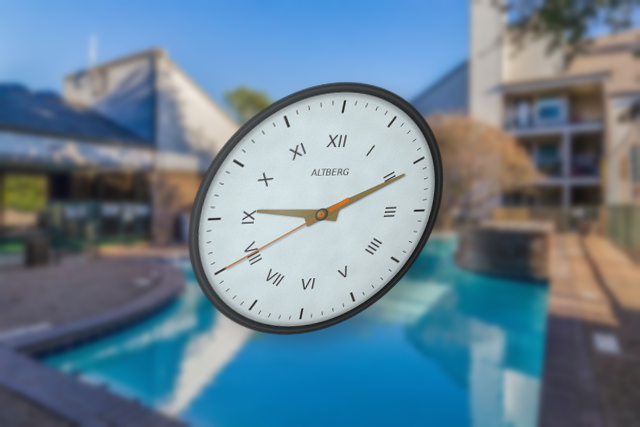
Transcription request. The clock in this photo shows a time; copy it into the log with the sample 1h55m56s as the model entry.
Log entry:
9h10m40s
